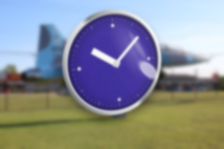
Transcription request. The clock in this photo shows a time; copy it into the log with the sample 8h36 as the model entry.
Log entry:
10h08
